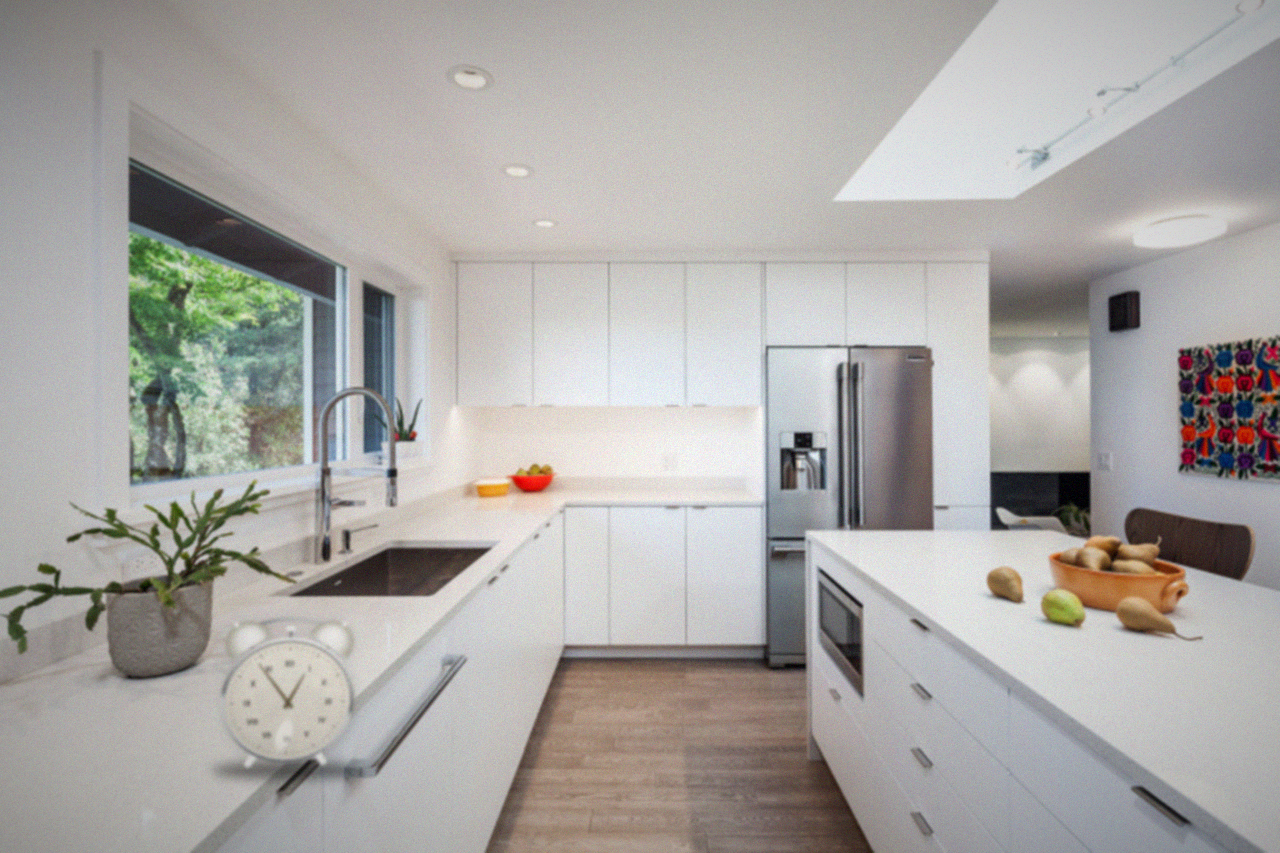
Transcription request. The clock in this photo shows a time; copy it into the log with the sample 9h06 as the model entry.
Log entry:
12h54
